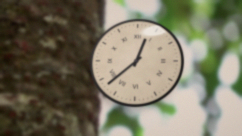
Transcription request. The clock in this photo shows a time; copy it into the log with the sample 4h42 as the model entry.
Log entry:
12h38
